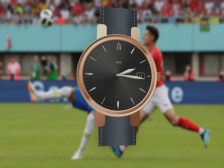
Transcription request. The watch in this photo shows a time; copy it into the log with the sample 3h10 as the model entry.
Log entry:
2h16
